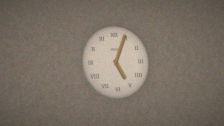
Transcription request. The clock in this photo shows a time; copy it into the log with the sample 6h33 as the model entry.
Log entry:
5h04
